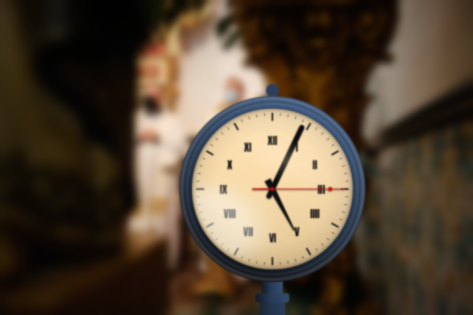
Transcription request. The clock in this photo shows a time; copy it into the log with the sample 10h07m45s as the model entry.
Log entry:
5h04m15s
